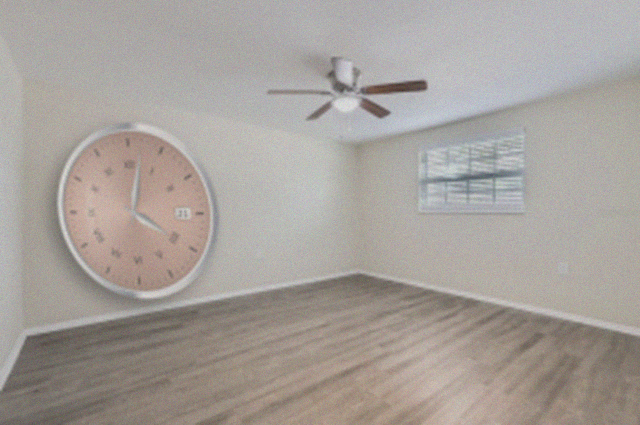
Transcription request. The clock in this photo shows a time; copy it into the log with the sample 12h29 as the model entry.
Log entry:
4h02
